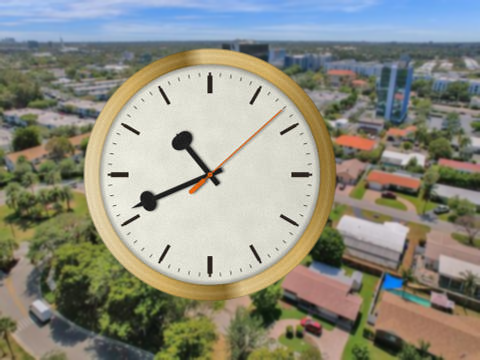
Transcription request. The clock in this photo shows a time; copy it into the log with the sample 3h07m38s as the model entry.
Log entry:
10h41m08s
